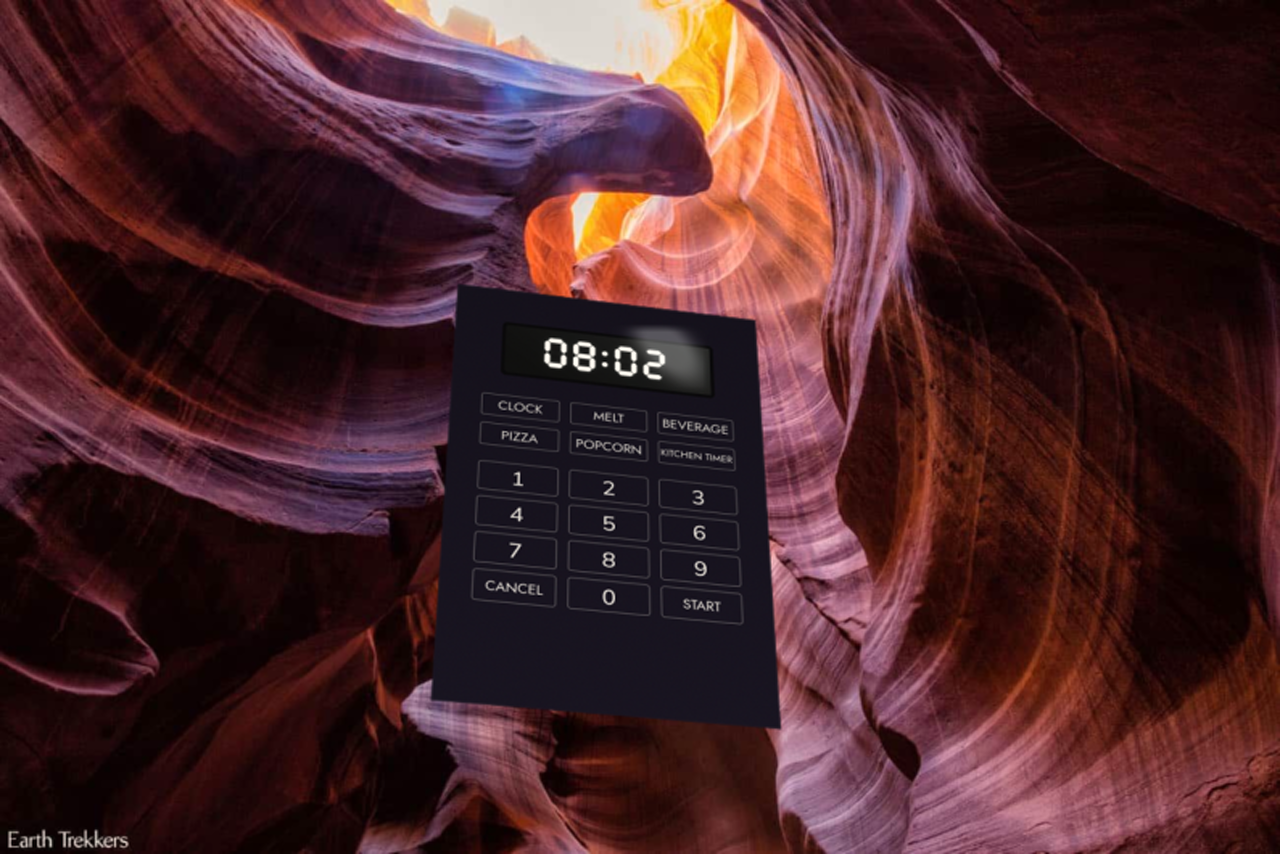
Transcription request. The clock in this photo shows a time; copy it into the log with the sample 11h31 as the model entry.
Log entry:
8h02
